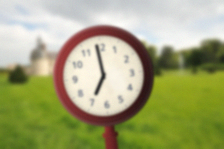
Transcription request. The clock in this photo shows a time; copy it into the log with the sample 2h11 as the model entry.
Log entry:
6h59
